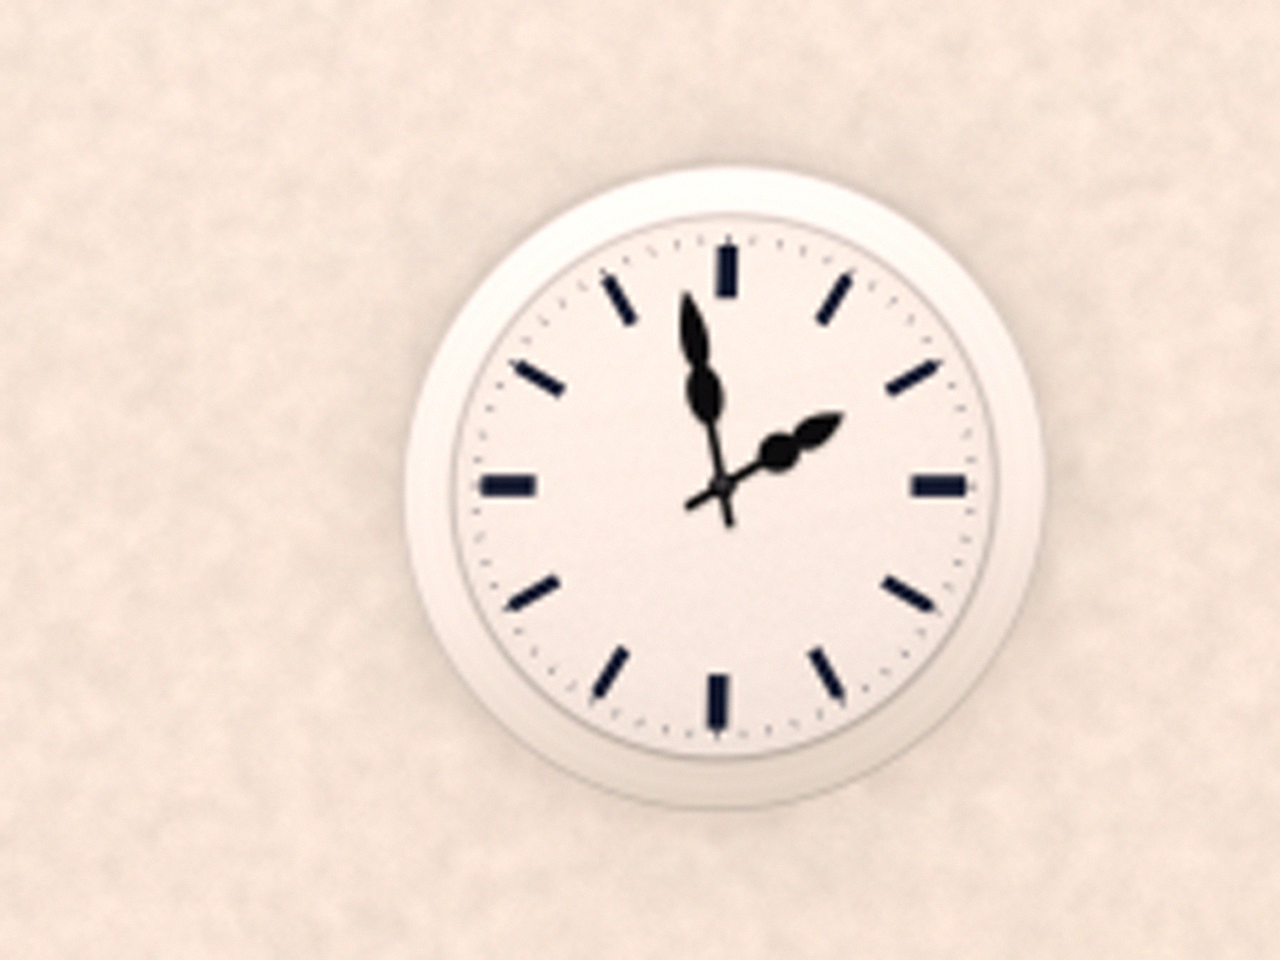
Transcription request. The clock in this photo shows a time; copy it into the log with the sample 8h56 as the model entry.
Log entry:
1h58
